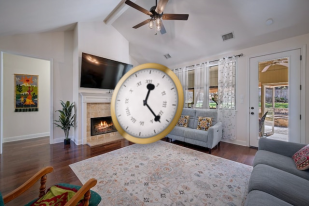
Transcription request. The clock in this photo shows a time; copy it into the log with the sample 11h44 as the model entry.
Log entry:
12h22
